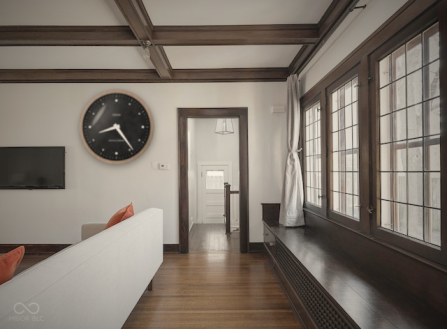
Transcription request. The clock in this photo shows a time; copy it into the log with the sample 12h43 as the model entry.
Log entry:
8h24
